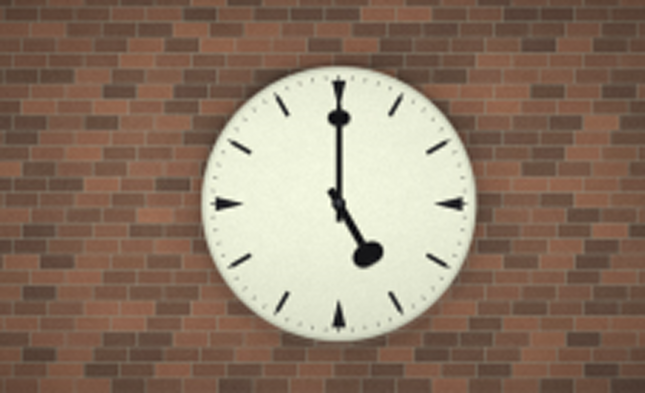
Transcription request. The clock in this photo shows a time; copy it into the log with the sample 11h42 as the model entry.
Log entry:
5h00
